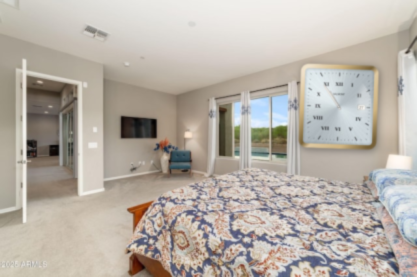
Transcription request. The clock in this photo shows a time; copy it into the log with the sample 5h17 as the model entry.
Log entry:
10h54
